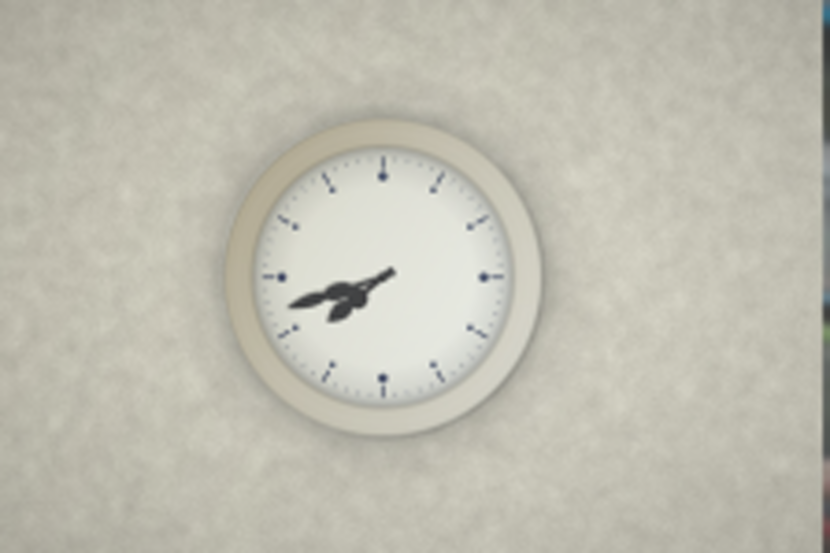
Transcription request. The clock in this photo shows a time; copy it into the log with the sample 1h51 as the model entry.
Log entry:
7h42
